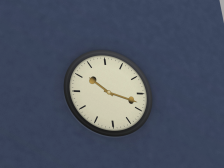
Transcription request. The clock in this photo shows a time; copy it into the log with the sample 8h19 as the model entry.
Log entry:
10h18
